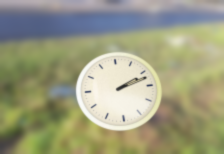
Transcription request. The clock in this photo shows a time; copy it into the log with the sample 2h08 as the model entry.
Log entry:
2h12
